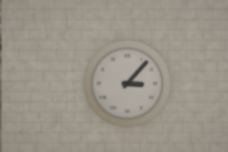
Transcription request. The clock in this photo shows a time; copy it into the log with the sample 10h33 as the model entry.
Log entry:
3h07
